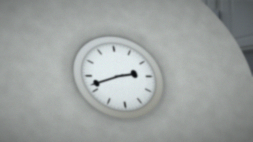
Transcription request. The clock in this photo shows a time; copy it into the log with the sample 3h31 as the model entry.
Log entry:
2h42
